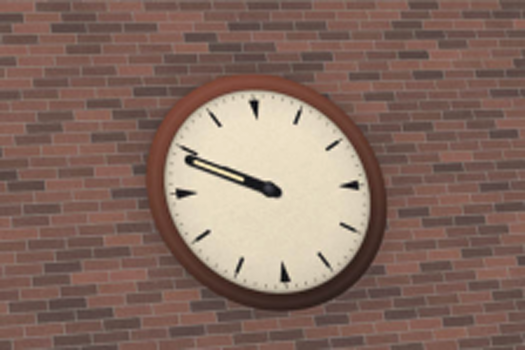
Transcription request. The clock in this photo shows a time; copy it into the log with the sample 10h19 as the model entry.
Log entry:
9h49
